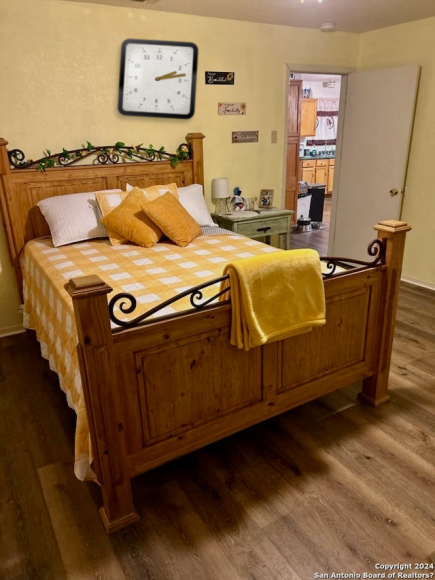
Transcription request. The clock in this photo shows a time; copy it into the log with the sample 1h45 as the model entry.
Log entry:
2h13
